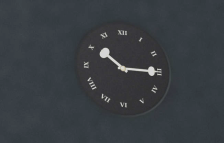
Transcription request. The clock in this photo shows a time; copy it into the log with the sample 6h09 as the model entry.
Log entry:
10h15
